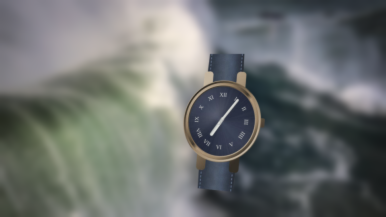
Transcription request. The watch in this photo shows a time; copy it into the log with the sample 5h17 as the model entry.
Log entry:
7h06
